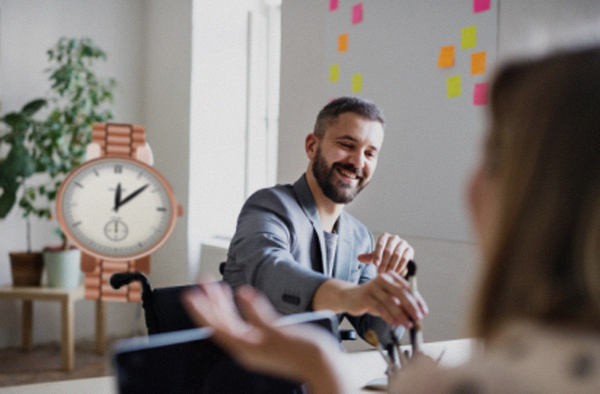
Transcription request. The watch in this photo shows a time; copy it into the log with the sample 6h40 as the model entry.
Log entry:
12h08
